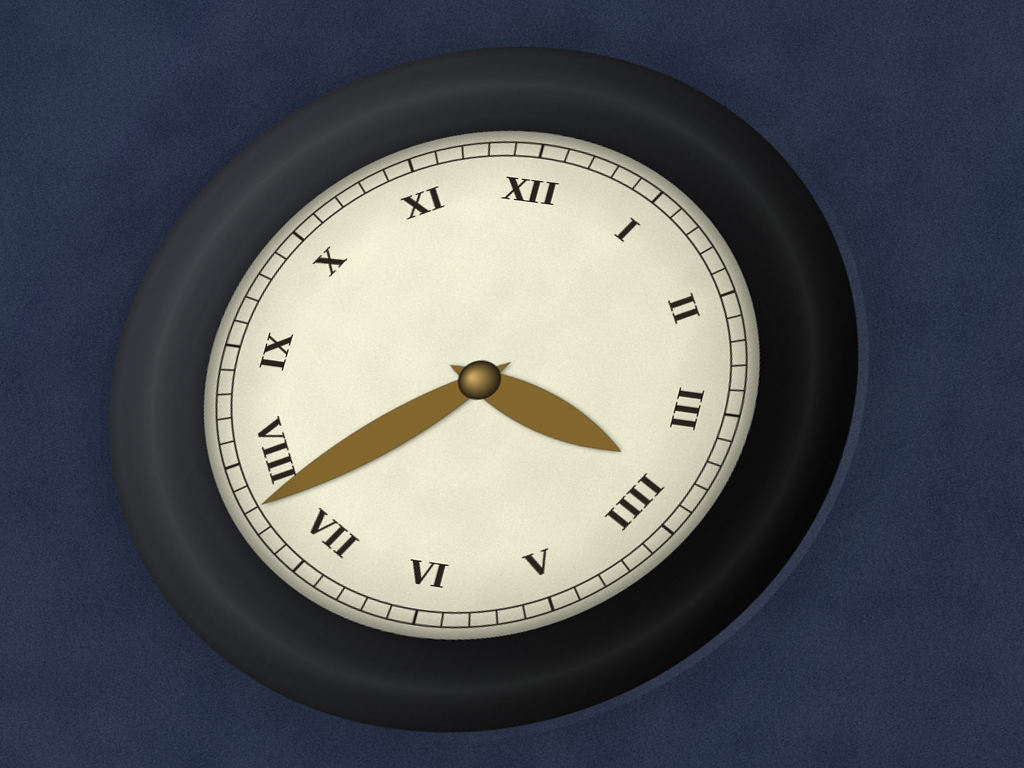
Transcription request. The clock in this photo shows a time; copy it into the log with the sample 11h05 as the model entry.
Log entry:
3h38
